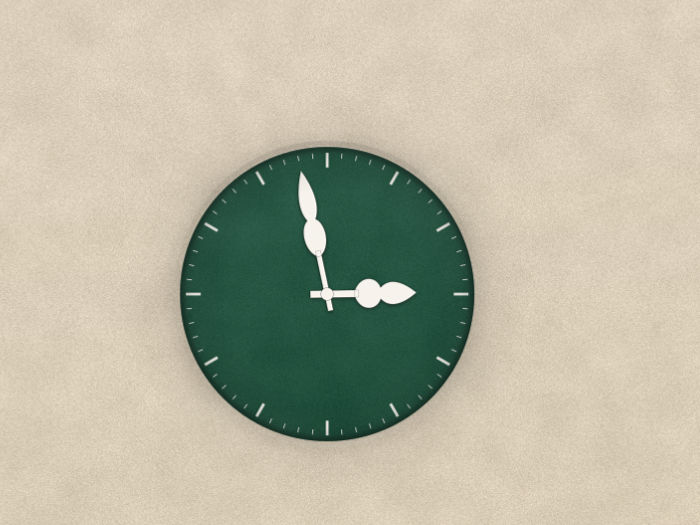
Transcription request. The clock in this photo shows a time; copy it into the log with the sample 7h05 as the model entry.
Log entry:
2h58
